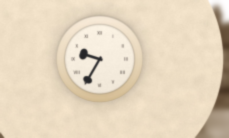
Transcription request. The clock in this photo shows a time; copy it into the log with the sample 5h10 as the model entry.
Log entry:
9h35
